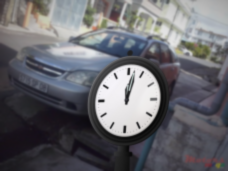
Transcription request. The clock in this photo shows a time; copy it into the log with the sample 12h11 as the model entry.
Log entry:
12h02
